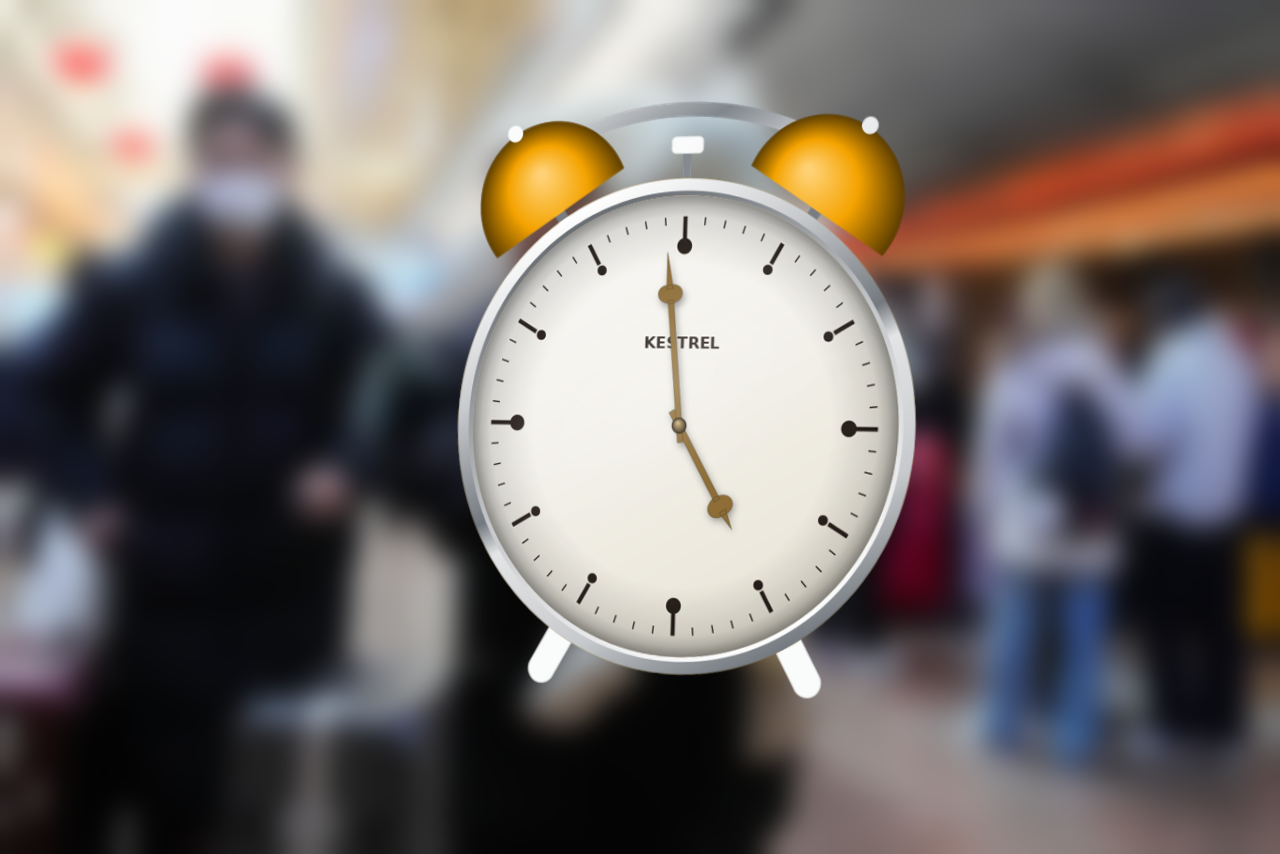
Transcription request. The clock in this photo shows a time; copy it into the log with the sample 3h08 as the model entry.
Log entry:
4h59
